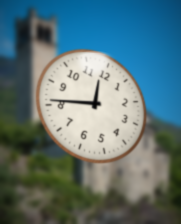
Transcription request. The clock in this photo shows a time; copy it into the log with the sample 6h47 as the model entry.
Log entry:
11h41
